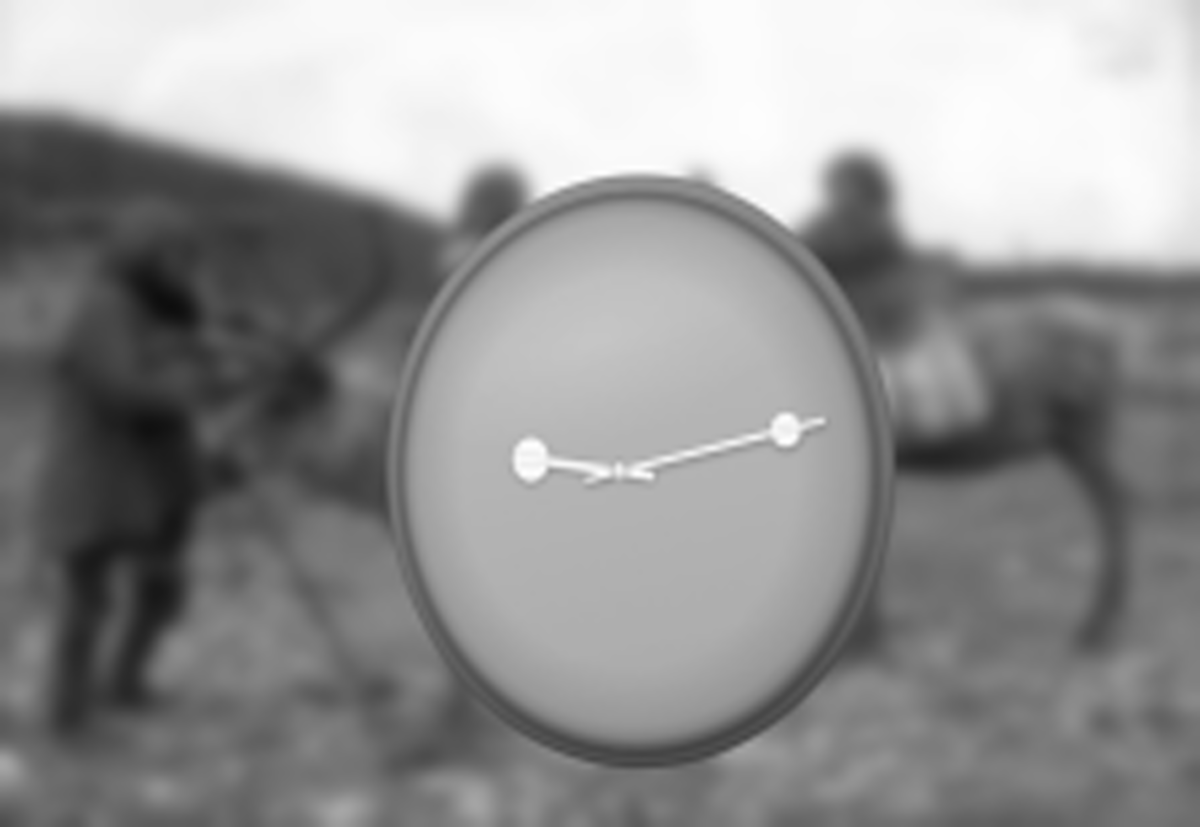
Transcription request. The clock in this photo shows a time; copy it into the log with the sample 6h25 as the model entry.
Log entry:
9h13
